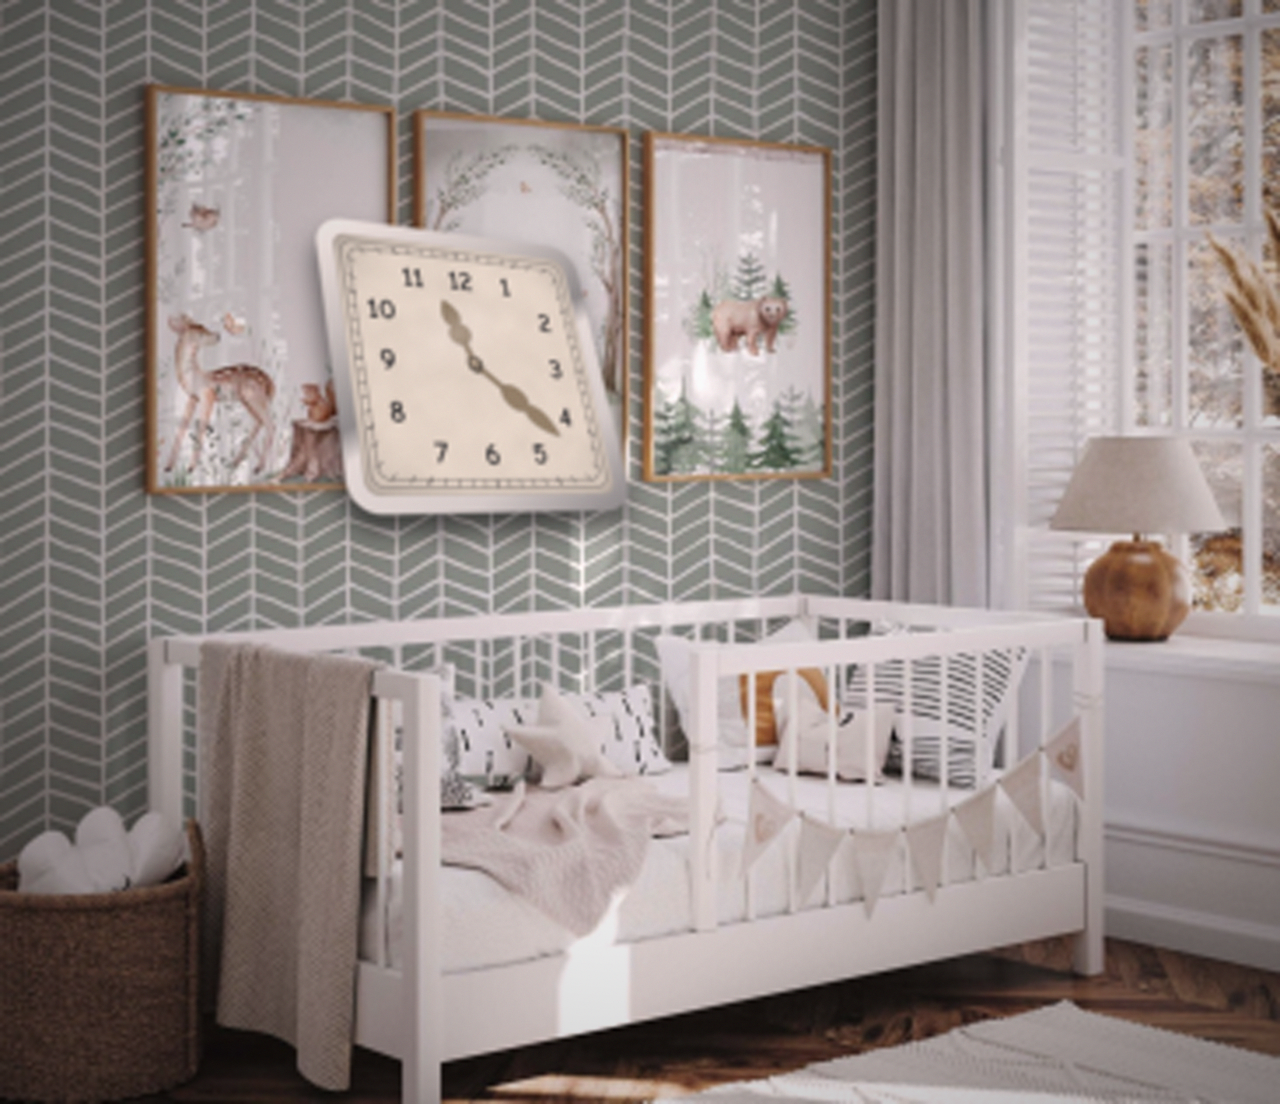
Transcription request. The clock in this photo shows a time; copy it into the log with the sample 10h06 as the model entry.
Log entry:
11h22
